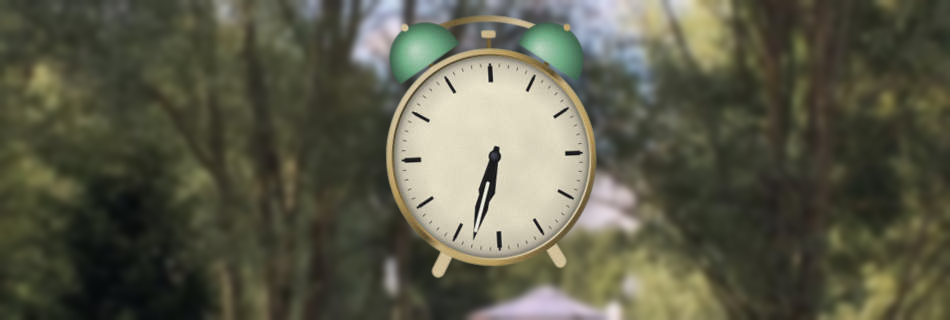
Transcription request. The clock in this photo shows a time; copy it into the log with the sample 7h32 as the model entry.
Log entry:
6h33
